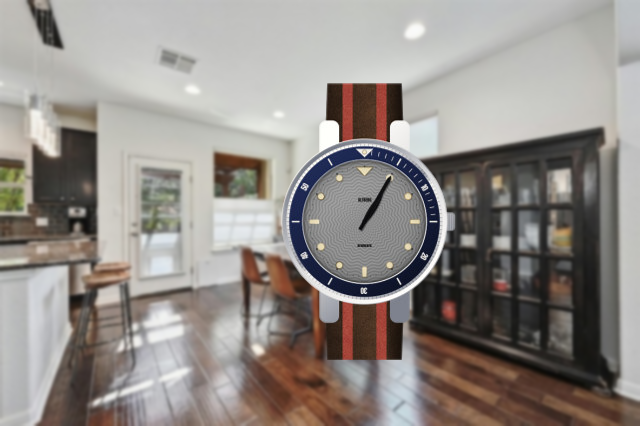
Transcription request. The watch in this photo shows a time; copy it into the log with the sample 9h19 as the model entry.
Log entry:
1h05
